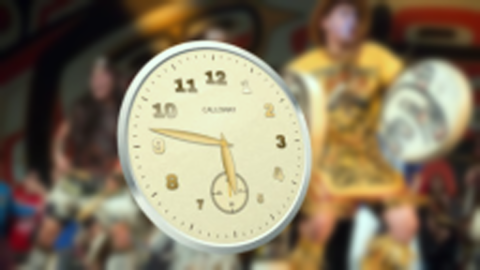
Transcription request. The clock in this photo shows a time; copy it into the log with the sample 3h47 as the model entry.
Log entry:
5h47
